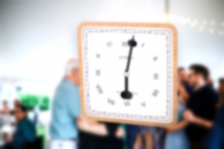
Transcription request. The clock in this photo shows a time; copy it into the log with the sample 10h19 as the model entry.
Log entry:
6h02
